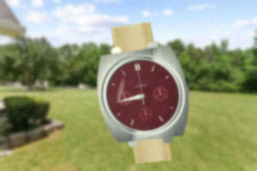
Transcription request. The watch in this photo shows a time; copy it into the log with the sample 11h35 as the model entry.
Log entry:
8h44
